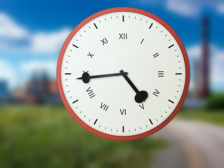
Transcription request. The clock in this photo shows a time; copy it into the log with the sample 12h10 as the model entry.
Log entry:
4h44
